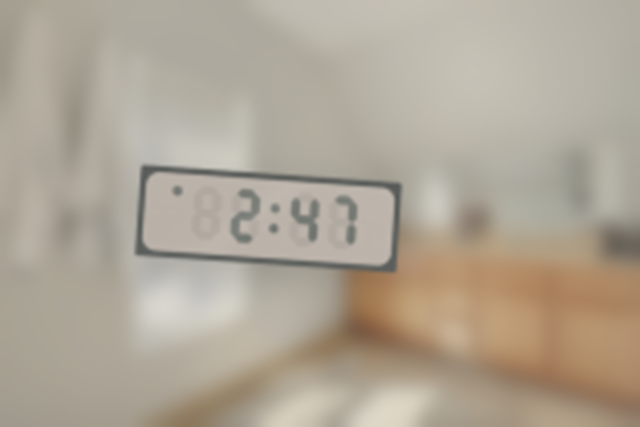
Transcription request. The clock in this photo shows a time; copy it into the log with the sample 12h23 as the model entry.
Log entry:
2h47
